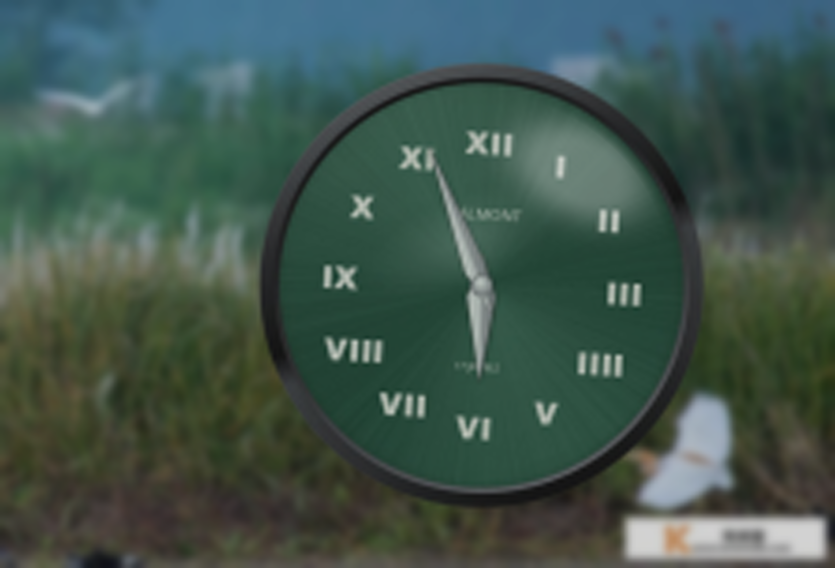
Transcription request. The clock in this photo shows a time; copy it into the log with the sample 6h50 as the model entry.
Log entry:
5h56
